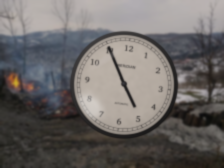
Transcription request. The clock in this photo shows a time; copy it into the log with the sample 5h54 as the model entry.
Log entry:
4h55
